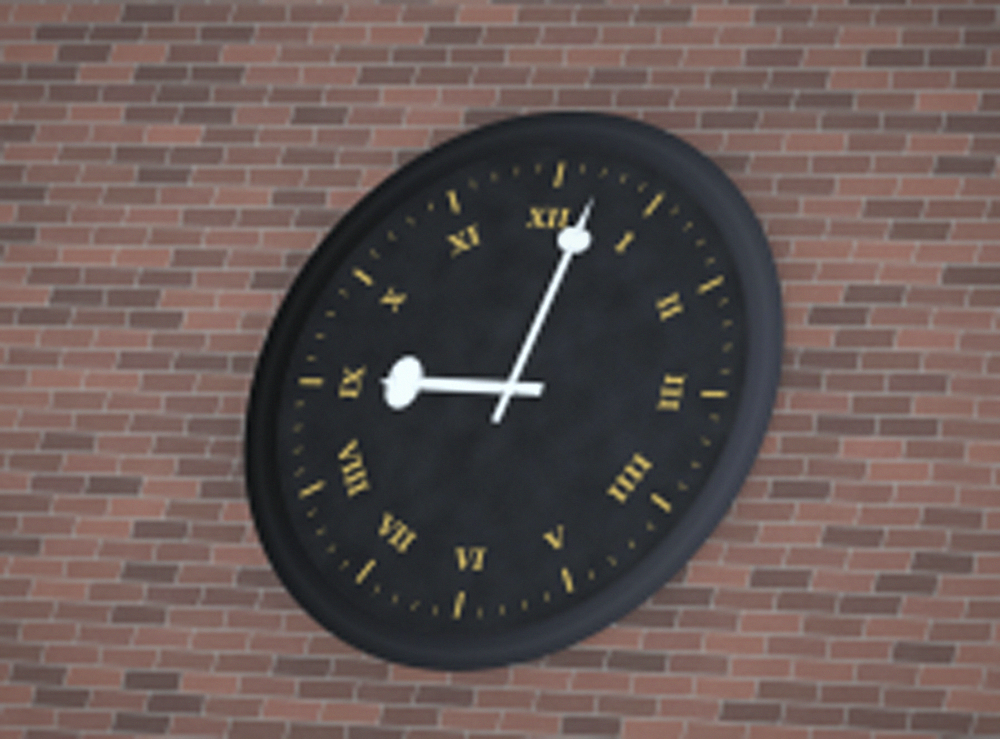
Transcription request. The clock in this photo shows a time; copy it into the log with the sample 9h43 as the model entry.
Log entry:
9h02
